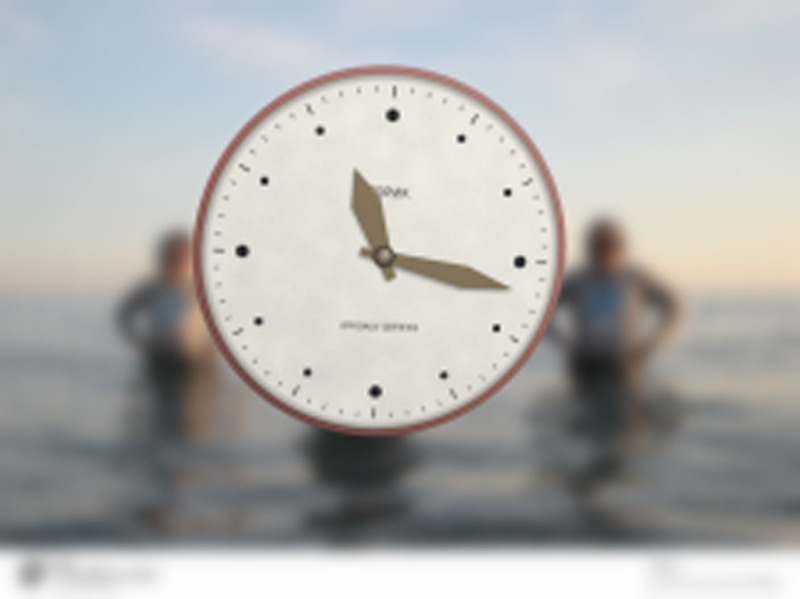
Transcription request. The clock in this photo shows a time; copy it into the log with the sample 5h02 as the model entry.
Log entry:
11h17
